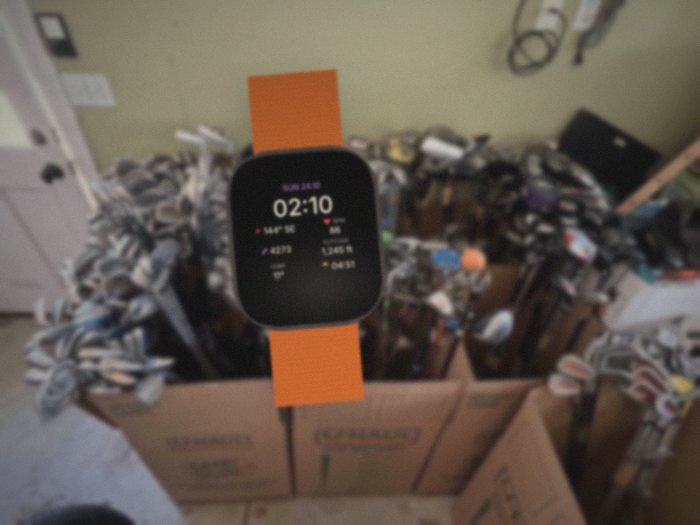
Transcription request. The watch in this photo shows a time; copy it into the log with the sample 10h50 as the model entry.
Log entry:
2h10
